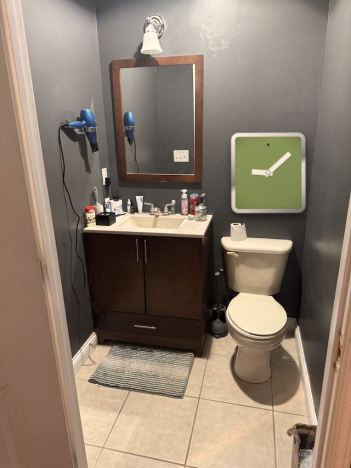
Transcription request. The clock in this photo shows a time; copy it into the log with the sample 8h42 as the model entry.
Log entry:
9h08
